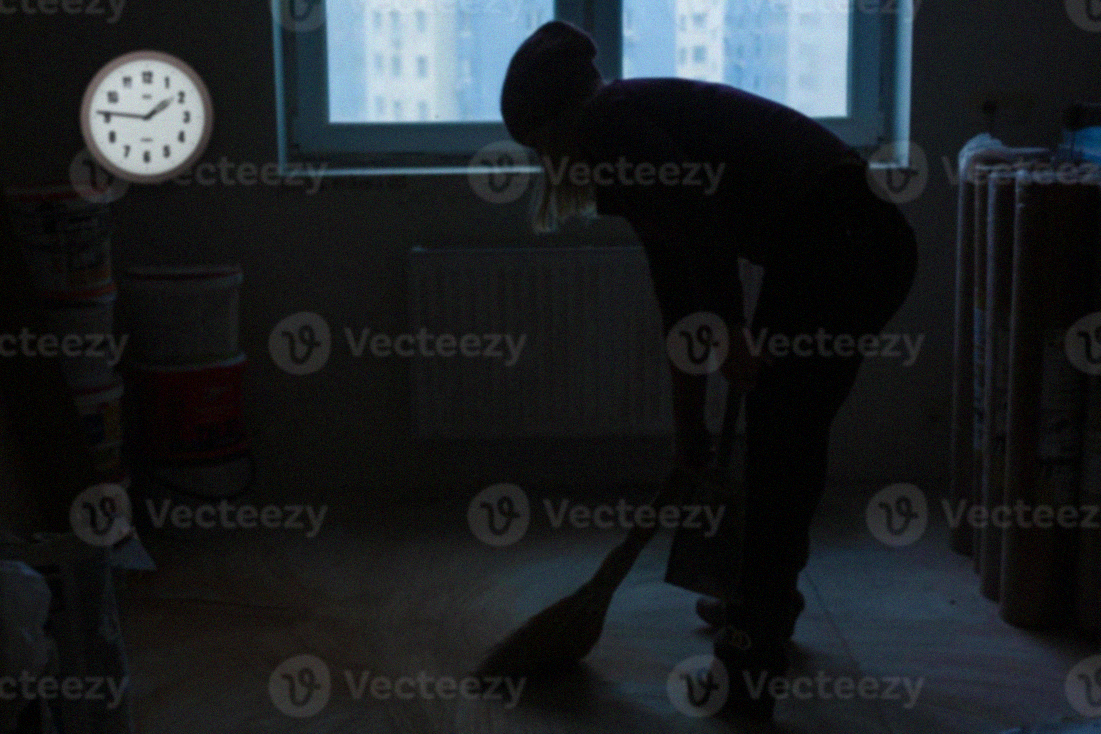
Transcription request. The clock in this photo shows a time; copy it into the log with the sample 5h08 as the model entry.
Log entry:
1h46
